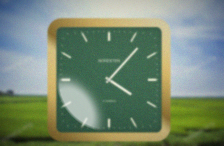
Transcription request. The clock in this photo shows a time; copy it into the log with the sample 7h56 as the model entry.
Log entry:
4h07
